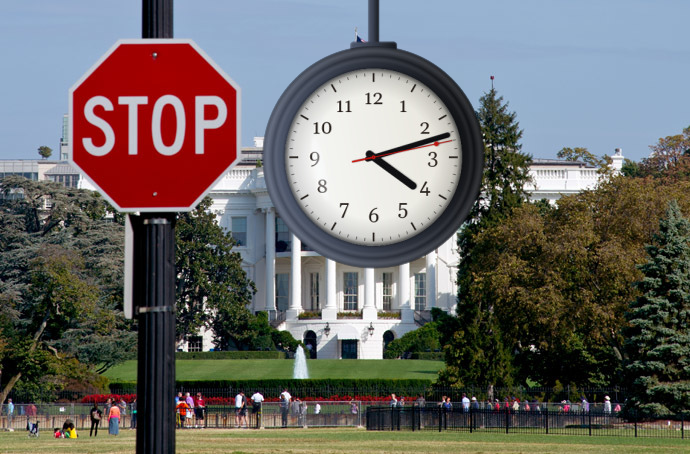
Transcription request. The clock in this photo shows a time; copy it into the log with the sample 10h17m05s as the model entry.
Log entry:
4h12m13s
